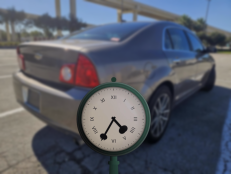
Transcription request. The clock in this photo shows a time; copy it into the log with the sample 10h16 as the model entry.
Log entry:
4h35
